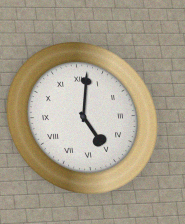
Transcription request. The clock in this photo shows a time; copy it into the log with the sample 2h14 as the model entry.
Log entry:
5h02
